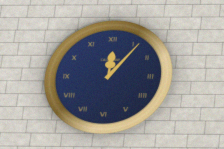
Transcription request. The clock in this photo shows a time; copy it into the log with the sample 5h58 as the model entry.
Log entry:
12h06
